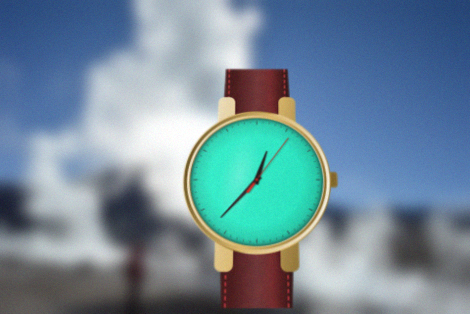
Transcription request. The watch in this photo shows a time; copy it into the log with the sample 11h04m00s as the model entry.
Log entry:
12h37m06s
